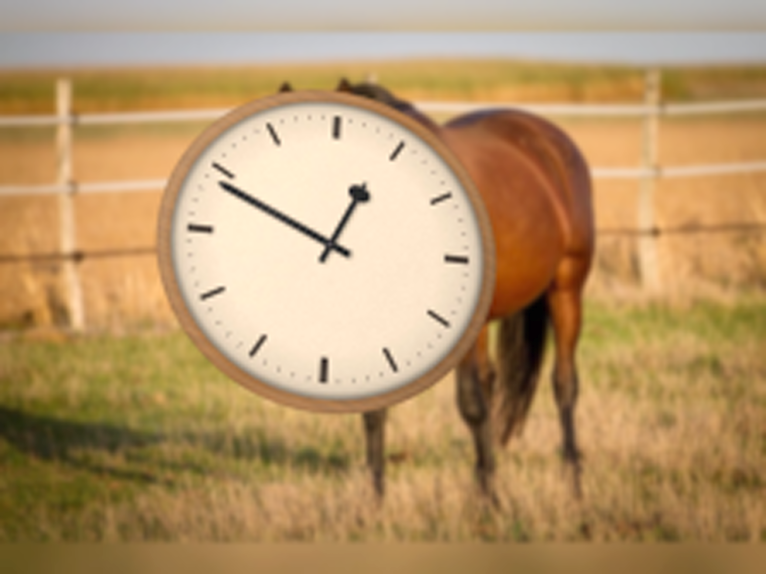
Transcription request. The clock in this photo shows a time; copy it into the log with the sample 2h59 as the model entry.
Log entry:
12h49
